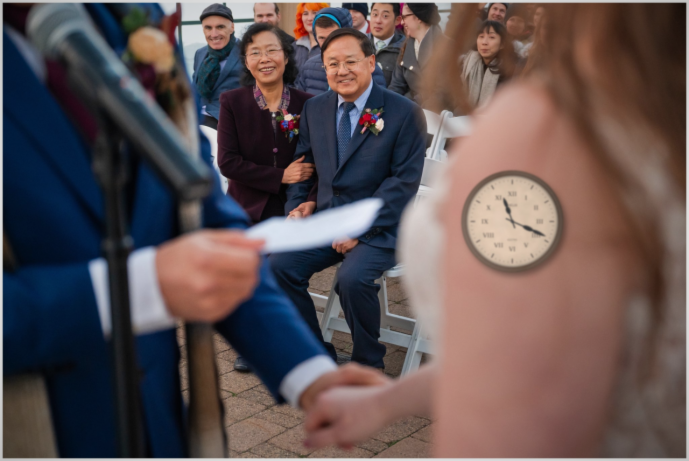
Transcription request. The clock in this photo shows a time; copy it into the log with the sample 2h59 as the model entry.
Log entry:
11h19
